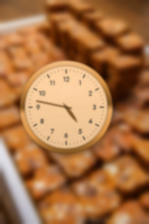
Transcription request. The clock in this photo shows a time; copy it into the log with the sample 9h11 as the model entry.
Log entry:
4h47
